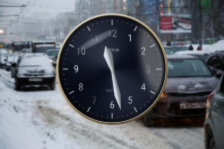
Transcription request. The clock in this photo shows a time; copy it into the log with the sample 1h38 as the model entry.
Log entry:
11h28
